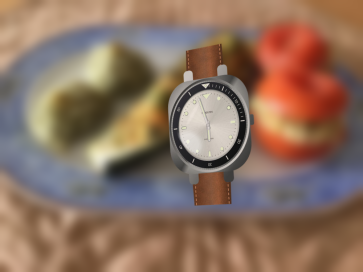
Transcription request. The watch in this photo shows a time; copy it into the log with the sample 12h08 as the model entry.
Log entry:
5h57
